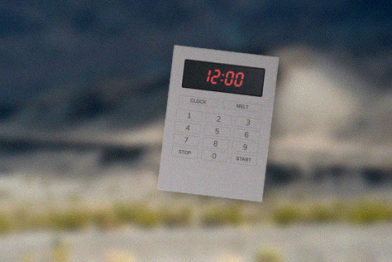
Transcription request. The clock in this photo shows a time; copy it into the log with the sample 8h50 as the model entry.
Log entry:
12h00
